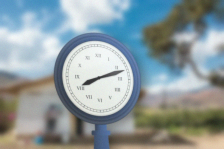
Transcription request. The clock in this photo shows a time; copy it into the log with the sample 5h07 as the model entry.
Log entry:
8h12
